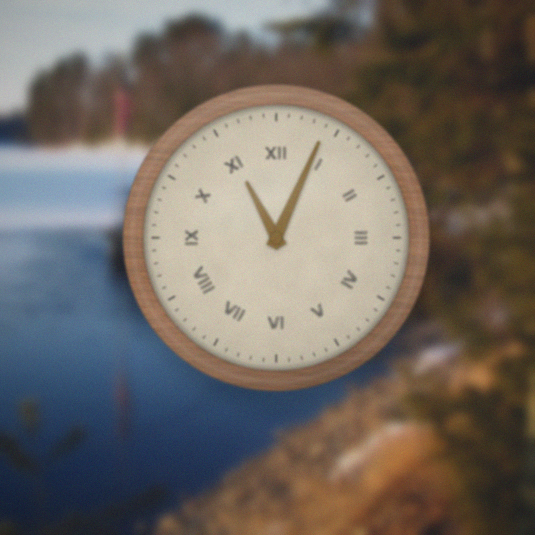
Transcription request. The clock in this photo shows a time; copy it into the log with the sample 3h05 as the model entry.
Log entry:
11h04
